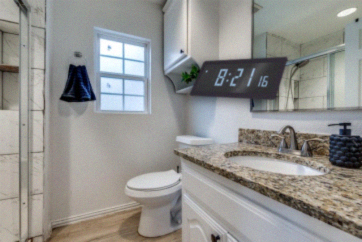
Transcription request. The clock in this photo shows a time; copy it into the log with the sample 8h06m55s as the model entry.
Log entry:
8h21m16s
